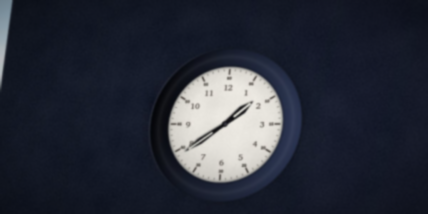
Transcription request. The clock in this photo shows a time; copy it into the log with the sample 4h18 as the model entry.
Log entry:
1h39
